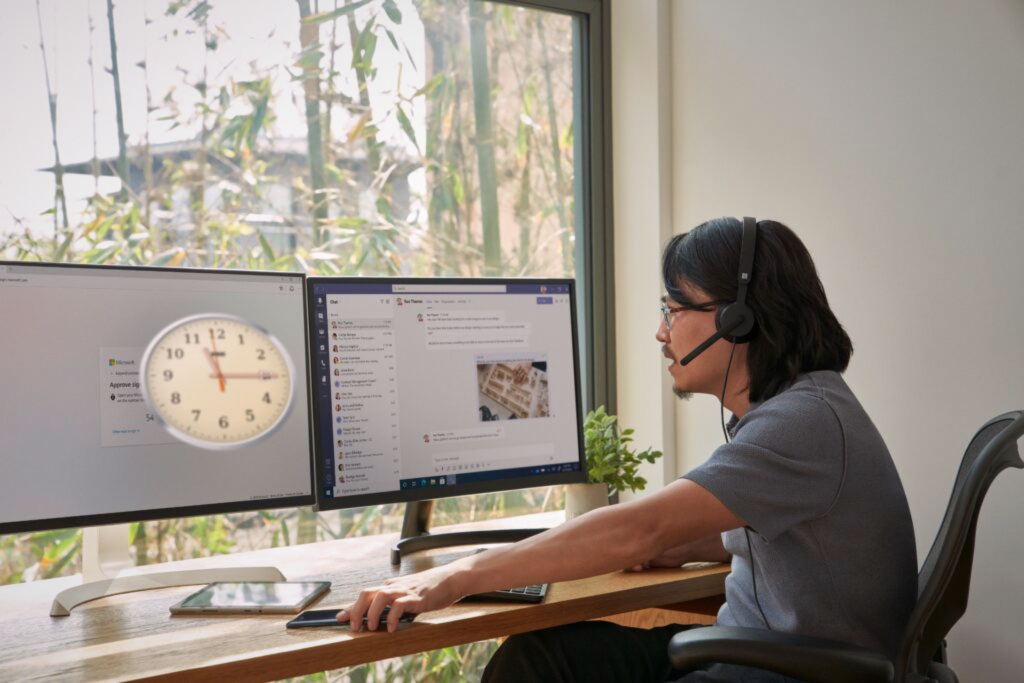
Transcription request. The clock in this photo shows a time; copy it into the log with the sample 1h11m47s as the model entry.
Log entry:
11h14m59s
